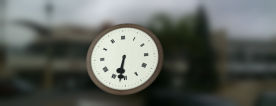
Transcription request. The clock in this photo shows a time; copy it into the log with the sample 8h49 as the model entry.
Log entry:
6h32
